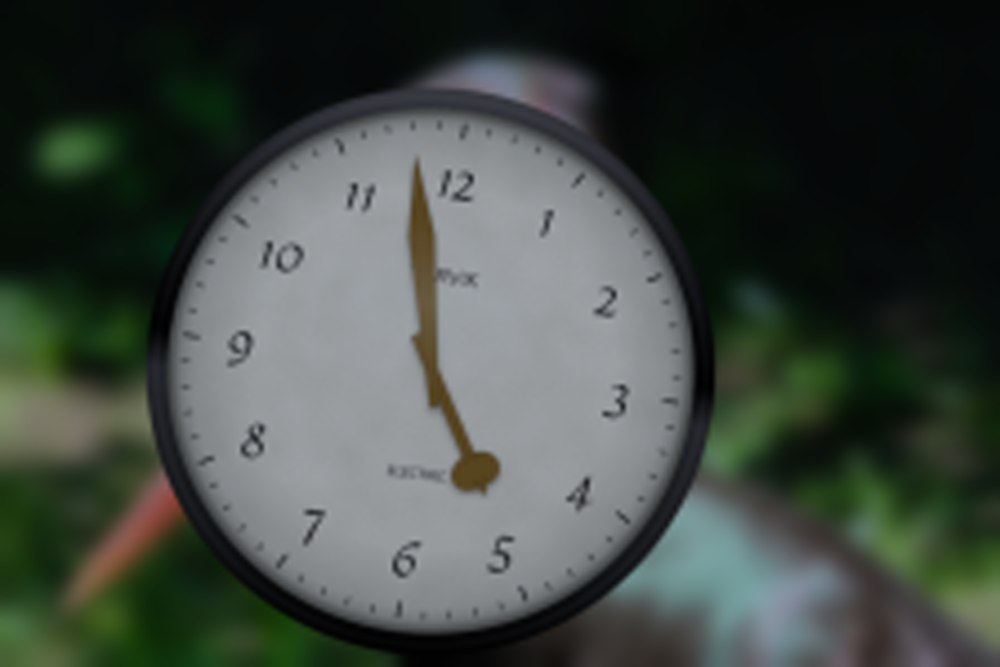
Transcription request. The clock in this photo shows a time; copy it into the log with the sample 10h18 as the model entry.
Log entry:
4h58
